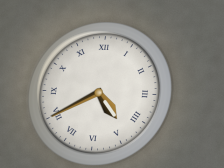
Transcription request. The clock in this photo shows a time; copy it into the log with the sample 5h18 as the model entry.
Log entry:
4h40
